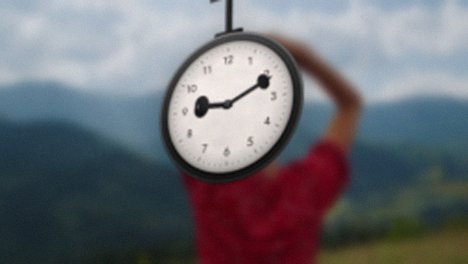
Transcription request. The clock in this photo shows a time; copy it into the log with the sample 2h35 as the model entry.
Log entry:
9h11
